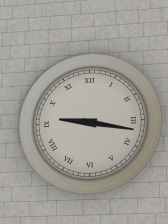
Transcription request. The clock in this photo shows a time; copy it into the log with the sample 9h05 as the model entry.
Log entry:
9h17
